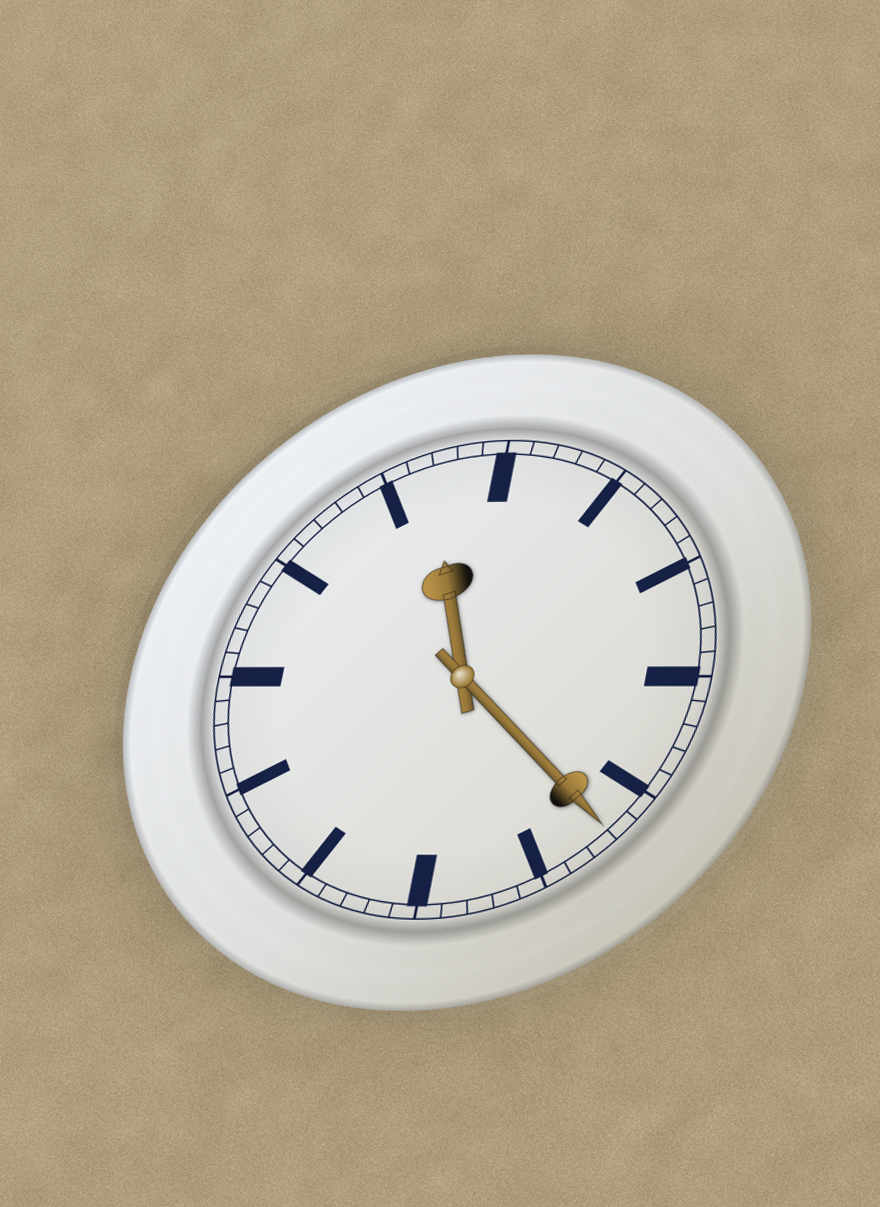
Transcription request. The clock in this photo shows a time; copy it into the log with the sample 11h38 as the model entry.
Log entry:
11h22
